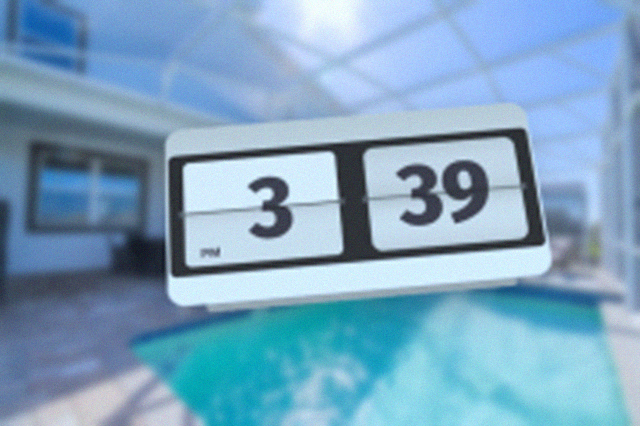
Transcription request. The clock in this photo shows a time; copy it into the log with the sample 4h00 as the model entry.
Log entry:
3h39
